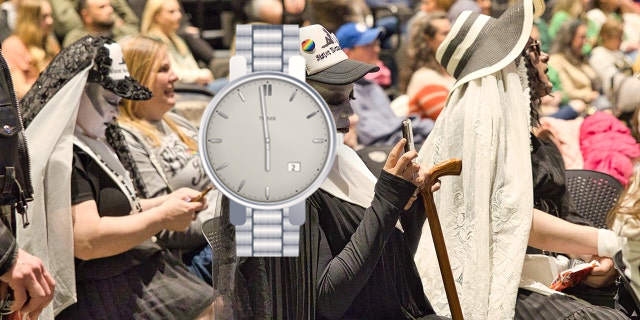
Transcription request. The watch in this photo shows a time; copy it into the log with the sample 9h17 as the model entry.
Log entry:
5h59
